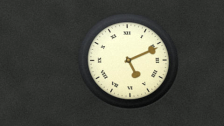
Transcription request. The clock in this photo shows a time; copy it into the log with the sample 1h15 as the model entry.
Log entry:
5h11
